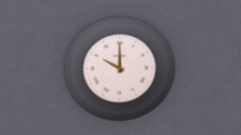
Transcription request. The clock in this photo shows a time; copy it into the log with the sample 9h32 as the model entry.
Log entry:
10h00
